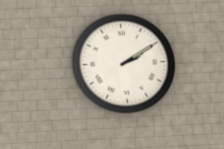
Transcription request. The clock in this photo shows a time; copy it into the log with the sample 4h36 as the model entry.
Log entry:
2h10
